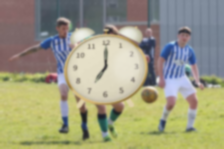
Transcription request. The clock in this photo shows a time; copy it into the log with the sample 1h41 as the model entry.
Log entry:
7h00
